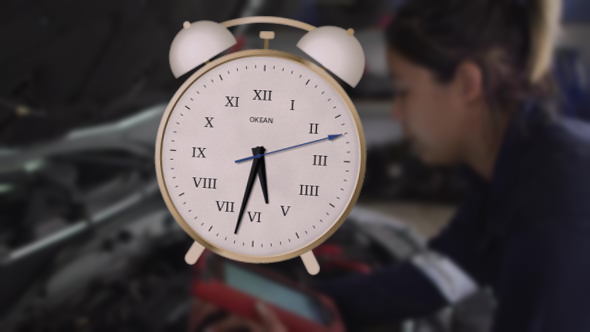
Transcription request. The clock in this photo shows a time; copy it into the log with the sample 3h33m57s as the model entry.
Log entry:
5h32m12s
